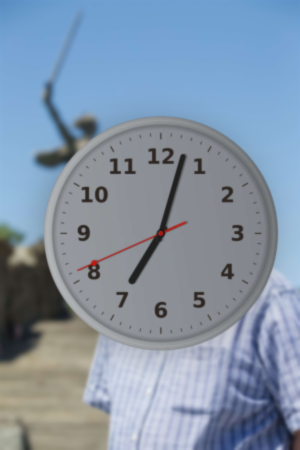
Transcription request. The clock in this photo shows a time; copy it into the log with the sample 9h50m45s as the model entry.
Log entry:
7h02m41s
